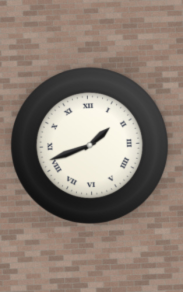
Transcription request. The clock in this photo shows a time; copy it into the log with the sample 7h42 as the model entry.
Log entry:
1h42
